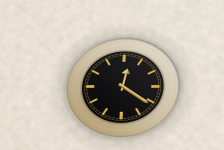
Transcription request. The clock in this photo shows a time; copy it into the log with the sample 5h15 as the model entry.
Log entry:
12h21
